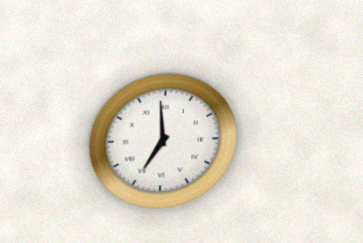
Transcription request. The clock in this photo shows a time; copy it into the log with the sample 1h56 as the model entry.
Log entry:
6h59
